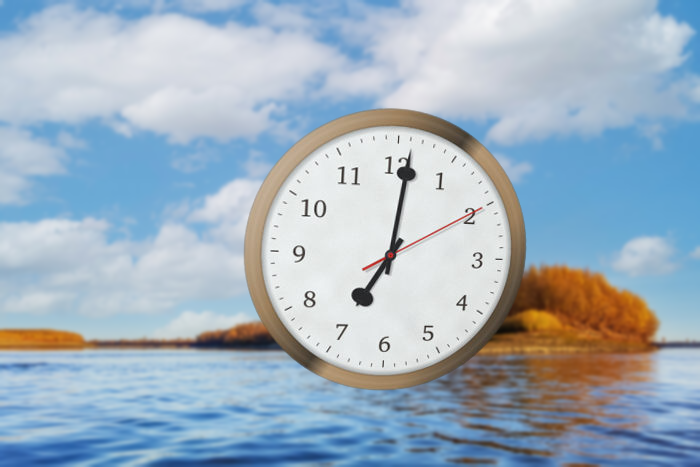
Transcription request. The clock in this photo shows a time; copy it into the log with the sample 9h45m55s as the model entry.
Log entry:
7h01m10s
